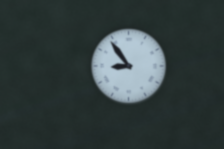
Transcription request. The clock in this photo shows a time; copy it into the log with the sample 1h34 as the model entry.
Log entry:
8h54
